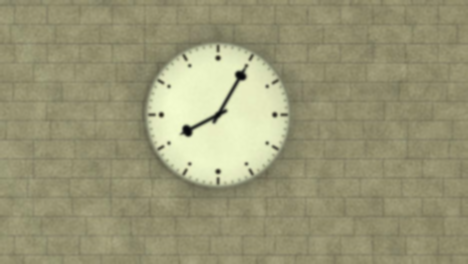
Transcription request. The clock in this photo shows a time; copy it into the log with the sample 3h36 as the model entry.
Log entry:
8h05
